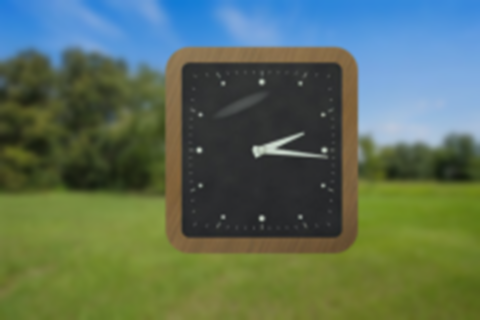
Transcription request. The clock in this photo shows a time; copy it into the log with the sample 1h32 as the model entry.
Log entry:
2h16
